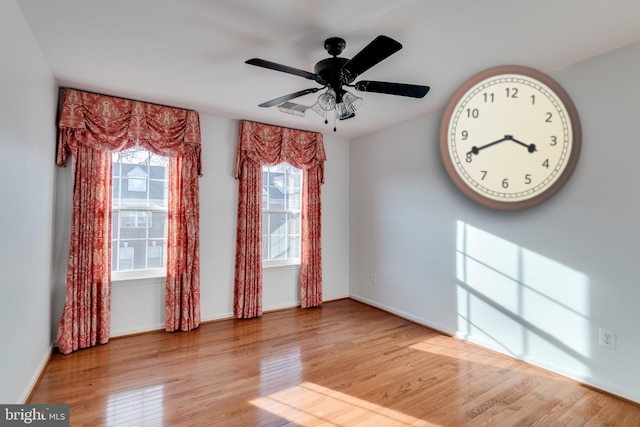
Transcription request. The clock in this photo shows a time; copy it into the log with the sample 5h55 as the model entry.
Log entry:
3h41
